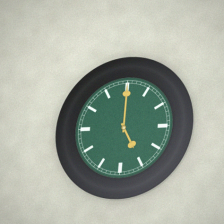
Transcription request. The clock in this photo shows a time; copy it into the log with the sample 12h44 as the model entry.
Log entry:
5h00
